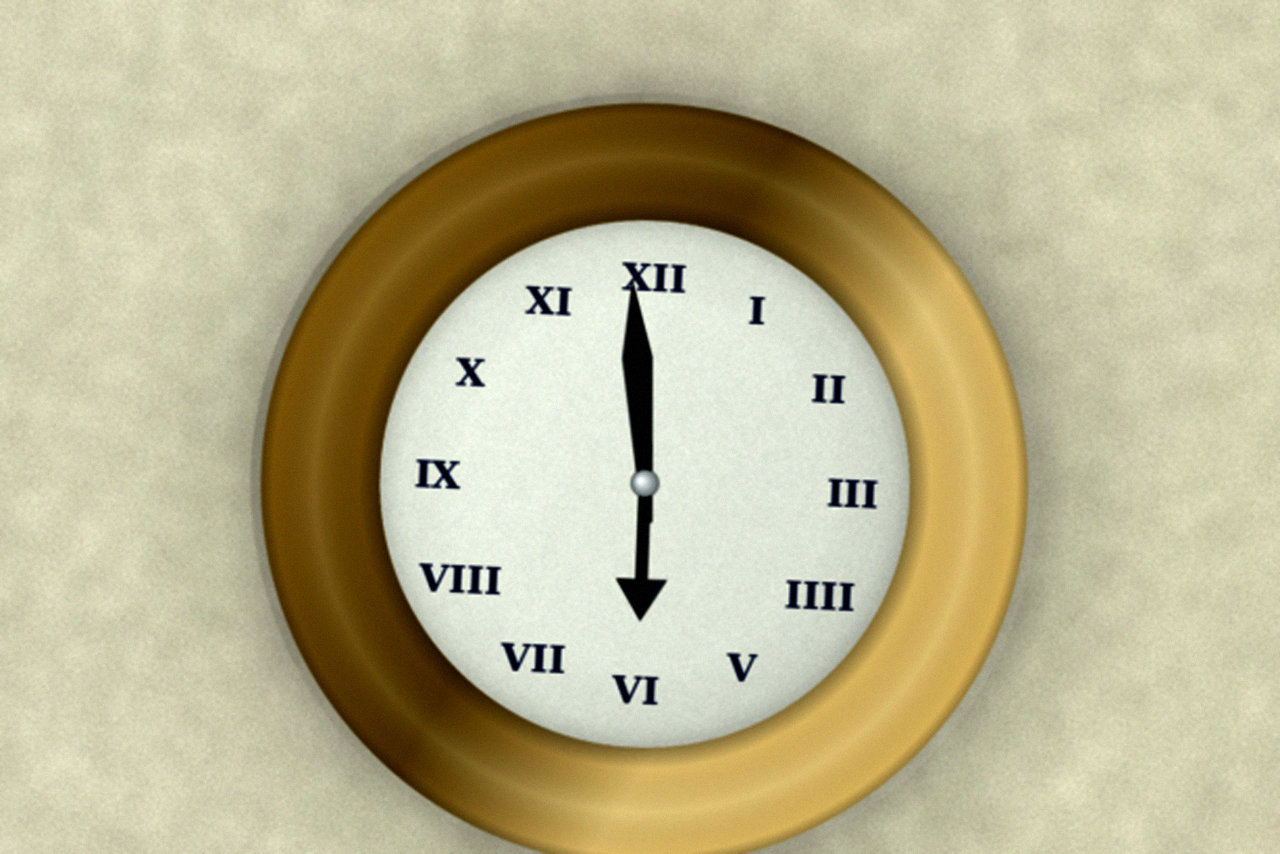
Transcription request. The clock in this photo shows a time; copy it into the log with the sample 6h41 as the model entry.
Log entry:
5h59
